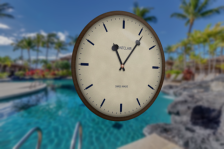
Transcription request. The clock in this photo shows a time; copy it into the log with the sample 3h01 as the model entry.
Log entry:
11h06
